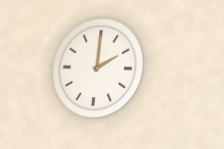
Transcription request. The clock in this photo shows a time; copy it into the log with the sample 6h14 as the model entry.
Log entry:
2h00
